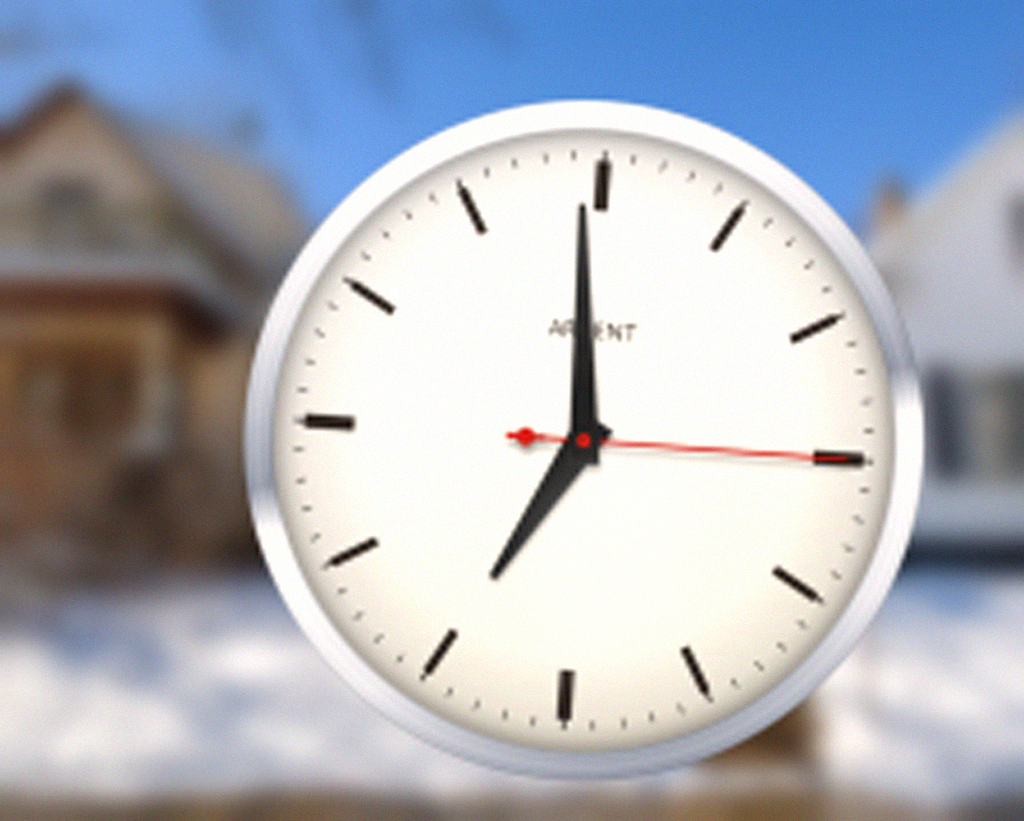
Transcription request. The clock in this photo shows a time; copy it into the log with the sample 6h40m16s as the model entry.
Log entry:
6h59m15s
